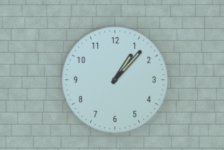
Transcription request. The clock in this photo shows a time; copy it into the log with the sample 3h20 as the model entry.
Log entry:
1h07
